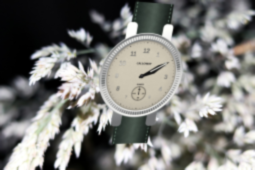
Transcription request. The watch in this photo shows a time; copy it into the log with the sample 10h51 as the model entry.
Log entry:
2h10
